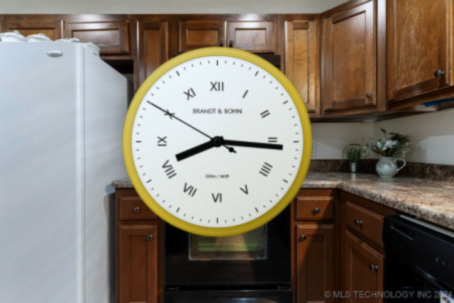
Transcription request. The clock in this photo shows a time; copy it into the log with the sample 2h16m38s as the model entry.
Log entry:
8h15m50s
